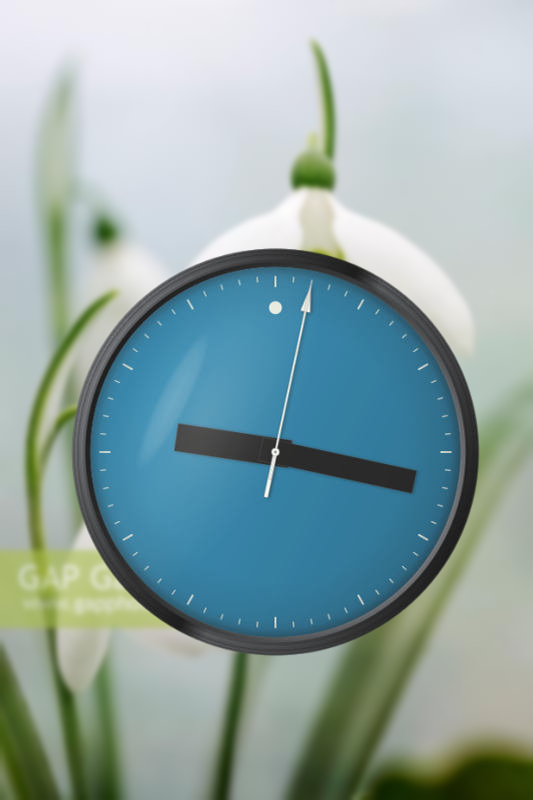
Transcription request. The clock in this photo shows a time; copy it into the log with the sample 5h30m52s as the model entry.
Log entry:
9h17m02s
